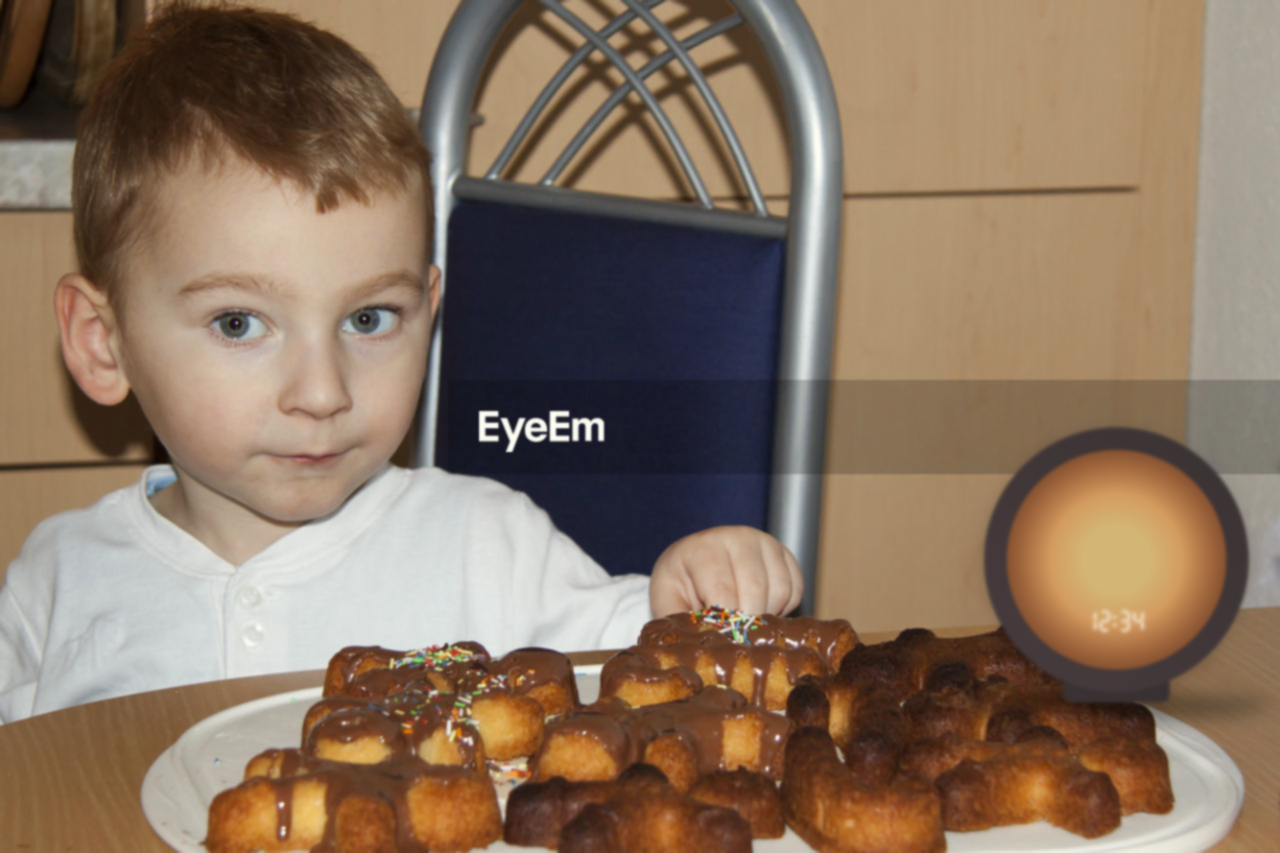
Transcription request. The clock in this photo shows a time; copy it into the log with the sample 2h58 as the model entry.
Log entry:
12h34
